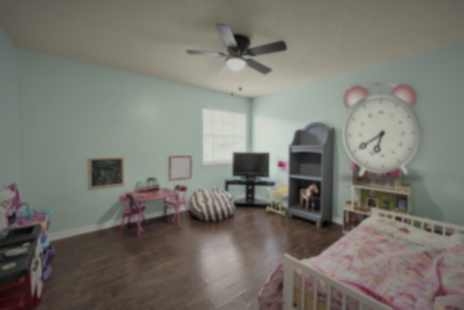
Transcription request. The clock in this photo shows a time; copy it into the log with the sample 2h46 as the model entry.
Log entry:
6h40
